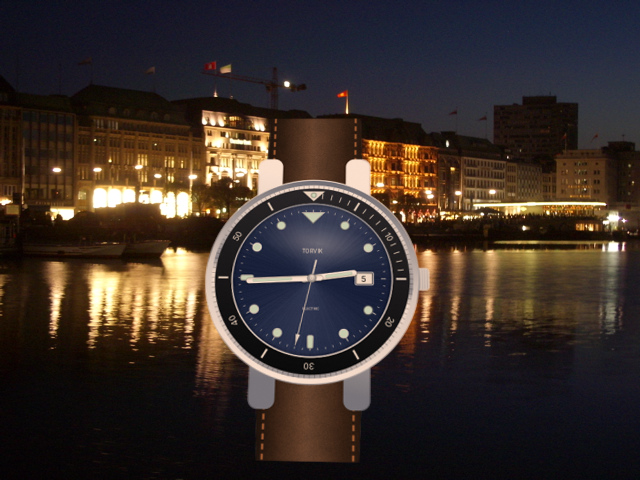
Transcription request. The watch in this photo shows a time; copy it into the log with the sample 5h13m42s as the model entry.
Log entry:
2h44m32s
